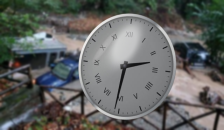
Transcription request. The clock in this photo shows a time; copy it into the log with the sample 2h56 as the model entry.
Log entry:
2h31
